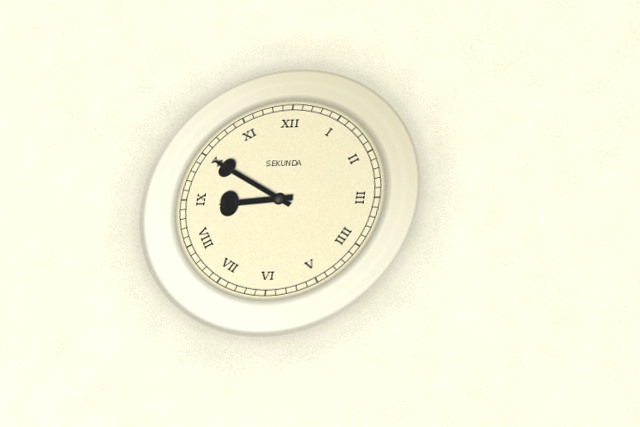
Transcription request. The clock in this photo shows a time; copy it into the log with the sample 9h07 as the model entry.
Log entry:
8h50
